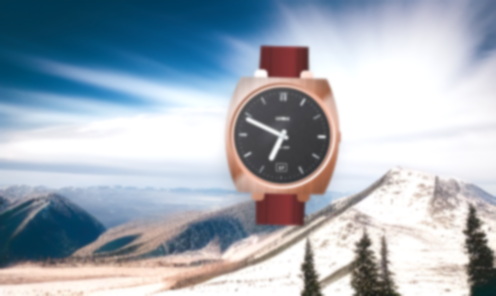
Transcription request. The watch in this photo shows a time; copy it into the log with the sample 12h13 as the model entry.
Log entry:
6h49
